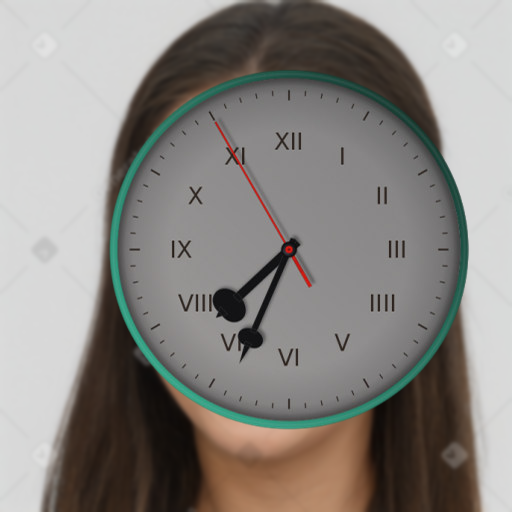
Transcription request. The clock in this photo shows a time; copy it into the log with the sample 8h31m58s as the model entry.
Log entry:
7h33m55s
